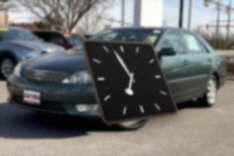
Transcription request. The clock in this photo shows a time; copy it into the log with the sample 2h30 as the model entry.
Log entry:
6h57
